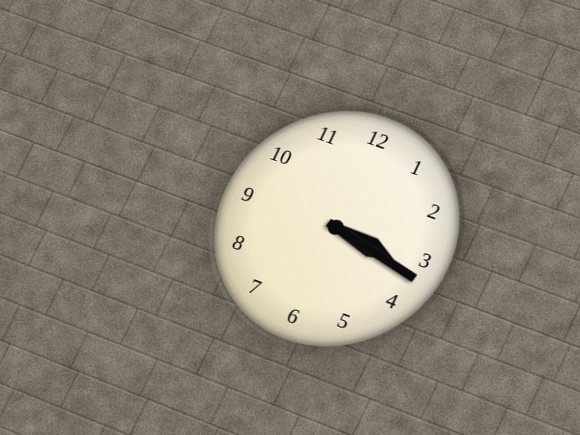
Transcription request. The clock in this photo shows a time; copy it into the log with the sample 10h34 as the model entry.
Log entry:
3h17
